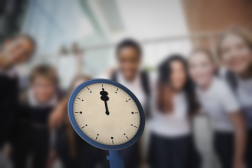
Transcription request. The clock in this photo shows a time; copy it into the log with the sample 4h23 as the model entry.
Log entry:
12h00
